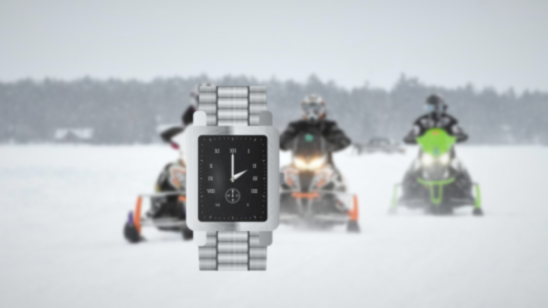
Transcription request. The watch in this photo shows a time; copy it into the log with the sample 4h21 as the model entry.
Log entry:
2h00
